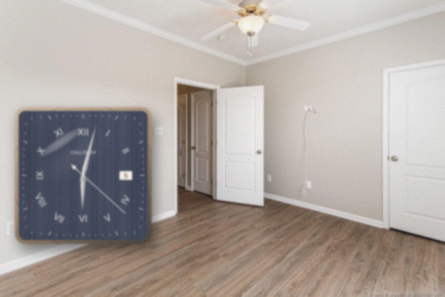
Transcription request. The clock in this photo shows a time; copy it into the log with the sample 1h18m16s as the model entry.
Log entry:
6h02m22s
